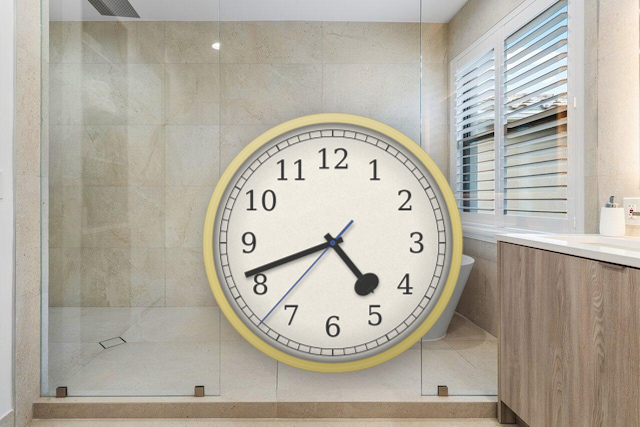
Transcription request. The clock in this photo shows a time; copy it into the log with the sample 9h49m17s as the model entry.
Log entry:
4h41m37s
